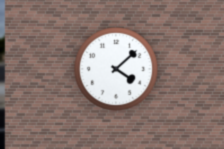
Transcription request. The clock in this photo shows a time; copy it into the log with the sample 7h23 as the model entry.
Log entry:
4h08
